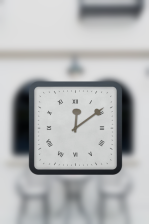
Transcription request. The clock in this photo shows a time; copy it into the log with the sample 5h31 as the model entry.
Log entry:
12h09
